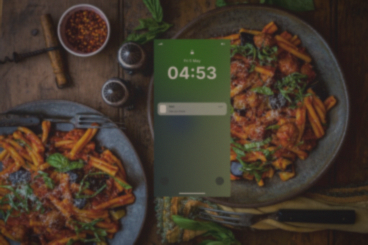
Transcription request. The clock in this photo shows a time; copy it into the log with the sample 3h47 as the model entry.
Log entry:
4h53
